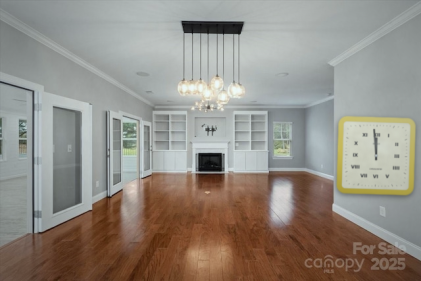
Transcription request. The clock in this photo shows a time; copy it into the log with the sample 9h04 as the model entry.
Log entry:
11h59
